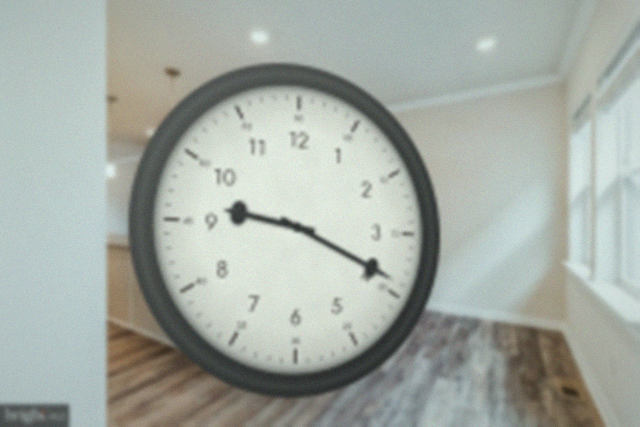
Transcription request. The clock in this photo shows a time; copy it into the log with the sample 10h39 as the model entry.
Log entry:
9h19
